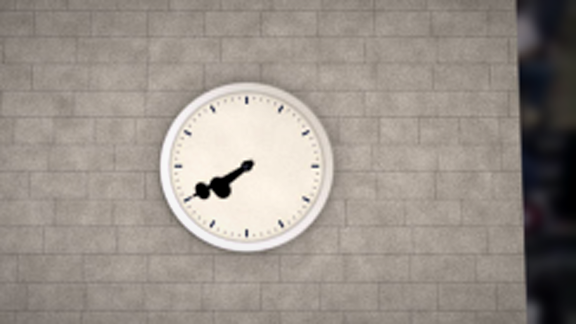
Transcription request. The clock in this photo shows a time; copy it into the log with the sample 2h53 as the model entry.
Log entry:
7h40
